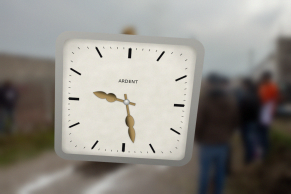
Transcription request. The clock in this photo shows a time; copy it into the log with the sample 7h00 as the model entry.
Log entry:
9h28
